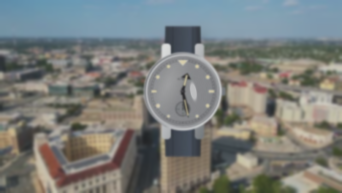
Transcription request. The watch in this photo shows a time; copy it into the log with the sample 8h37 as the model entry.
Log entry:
12h28
